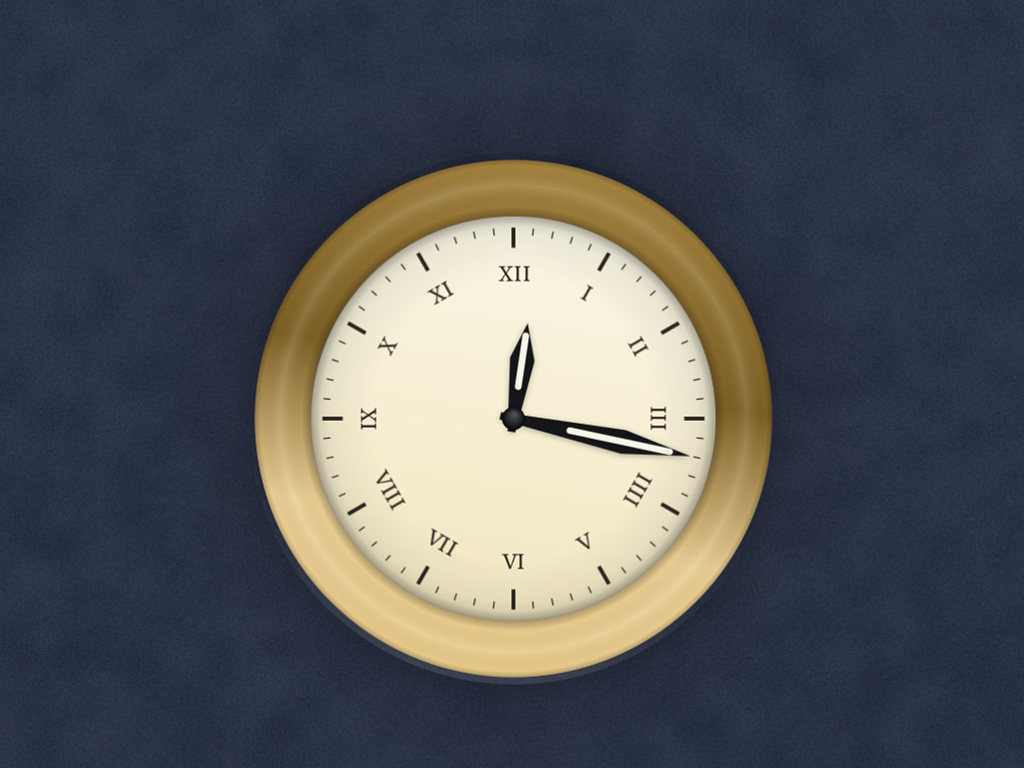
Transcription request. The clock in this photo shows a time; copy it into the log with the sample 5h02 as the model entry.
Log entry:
12h17
